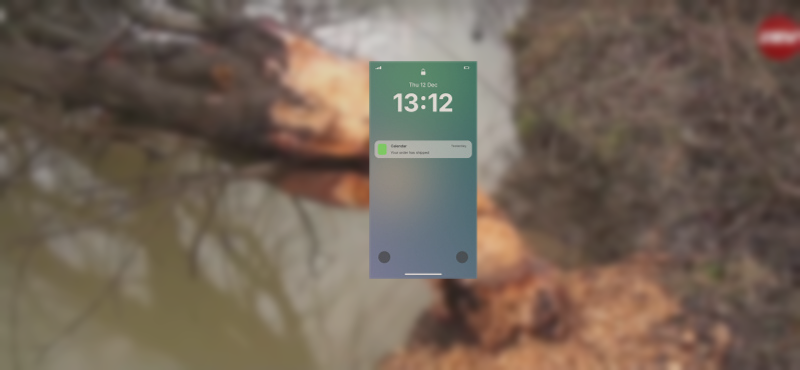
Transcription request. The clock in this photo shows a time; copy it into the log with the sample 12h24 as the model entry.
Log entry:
13h12
